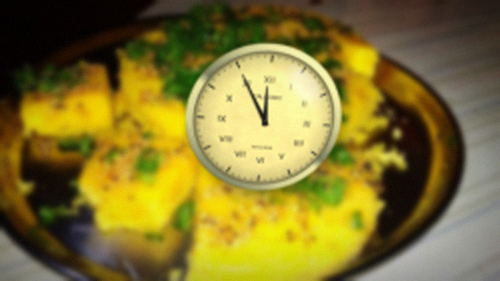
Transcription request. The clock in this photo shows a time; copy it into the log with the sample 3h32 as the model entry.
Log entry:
11h55
